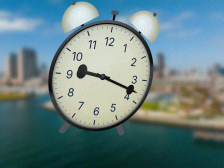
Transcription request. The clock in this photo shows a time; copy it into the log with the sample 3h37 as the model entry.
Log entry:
9h18
